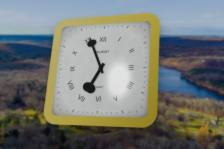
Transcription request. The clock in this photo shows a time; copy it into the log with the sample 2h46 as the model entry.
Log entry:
6h56
